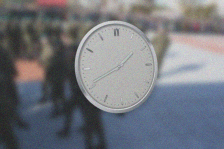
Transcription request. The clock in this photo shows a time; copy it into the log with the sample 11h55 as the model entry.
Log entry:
1h41
